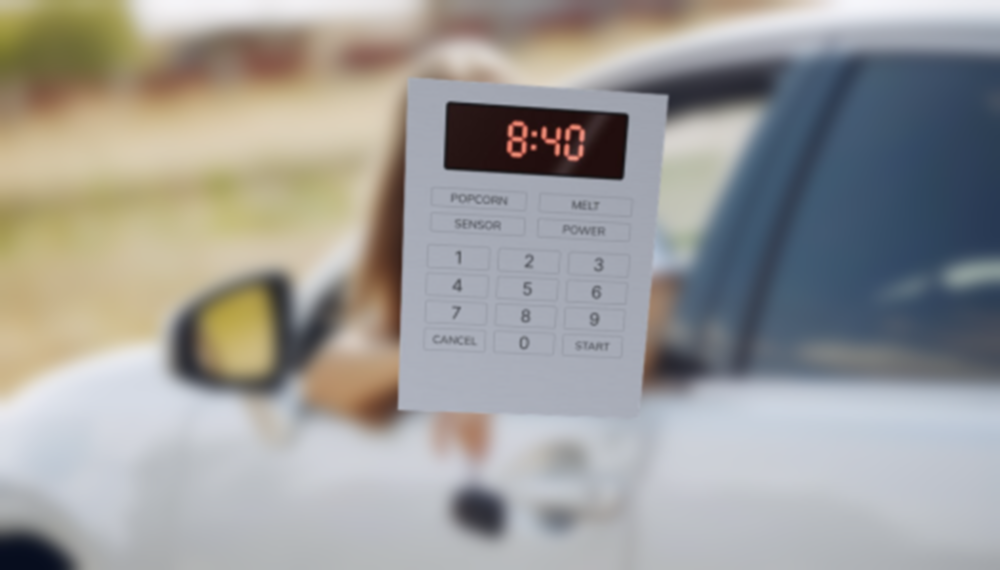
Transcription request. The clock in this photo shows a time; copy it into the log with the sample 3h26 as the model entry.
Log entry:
8h40
